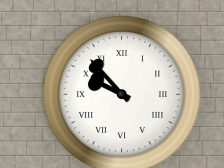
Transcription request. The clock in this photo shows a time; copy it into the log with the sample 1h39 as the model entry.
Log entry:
9h53
